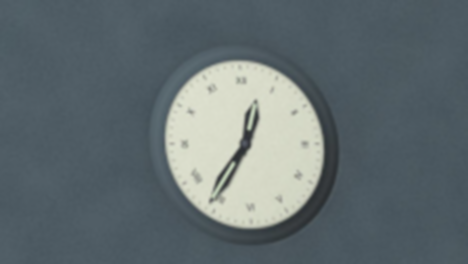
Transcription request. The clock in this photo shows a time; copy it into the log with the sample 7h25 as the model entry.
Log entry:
12h36
